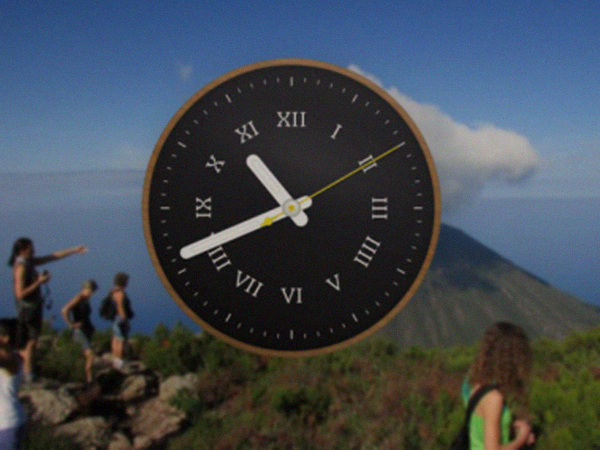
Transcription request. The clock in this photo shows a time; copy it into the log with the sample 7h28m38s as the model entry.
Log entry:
10h41m10s
